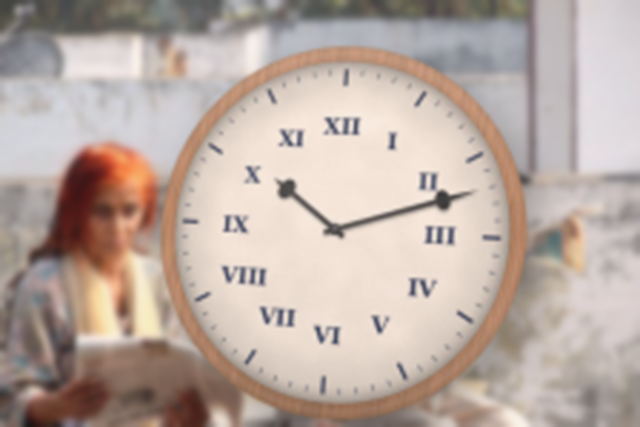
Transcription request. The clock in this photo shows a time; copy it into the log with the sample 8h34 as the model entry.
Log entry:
10h12
